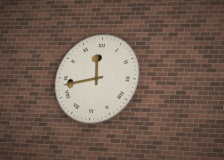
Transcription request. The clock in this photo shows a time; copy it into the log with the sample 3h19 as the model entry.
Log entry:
11h43
